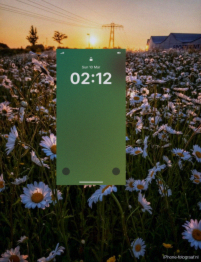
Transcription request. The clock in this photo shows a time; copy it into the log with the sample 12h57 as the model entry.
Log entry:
2h12
